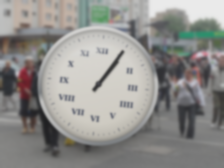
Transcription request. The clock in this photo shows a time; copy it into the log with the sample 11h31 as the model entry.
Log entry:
1h05
